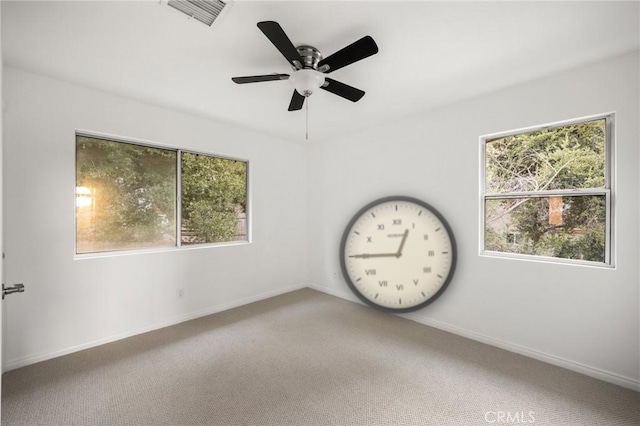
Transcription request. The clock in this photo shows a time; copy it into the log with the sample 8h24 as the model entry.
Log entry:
12h45
